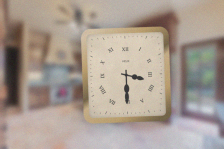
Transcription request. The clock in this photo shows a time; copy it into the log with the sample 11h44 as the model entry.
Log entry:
3h30
